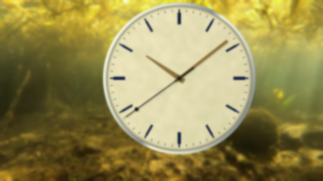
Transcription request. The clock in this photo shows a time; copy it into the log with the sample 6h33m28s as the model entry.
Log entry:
10h08m39s
